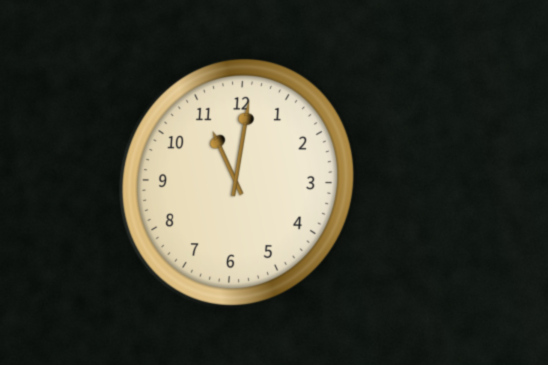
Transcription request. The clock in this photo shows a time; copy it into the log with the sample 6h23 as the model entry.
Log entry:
11h01
